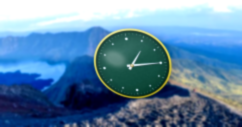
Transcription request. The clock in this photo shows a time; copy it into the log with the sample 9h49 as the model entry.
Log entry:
1h15
